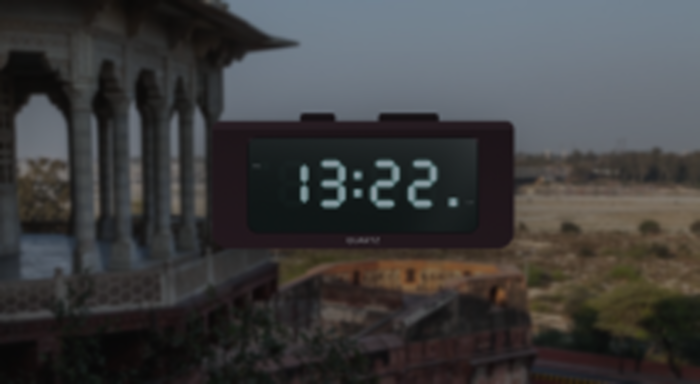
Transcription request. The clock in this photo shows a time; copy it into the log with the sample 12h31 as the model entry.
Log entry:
13h22
